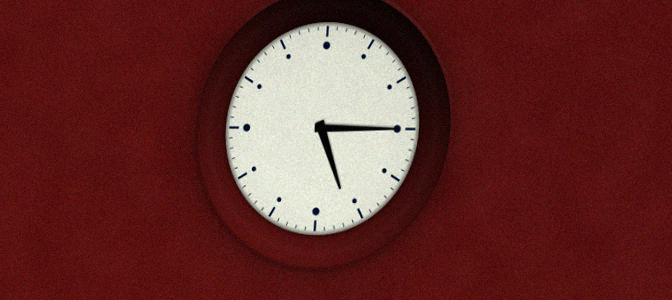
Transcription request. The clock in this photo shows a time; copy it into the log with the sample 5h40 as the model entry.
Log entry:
5h15
